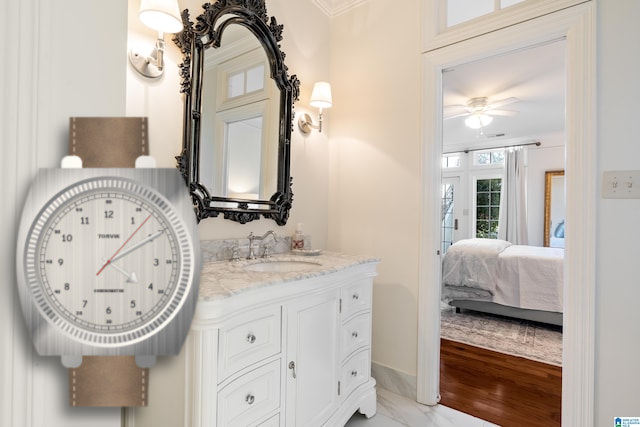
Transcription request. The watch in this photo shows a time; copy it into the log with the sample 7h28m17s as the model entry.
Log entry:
4h10m07s
